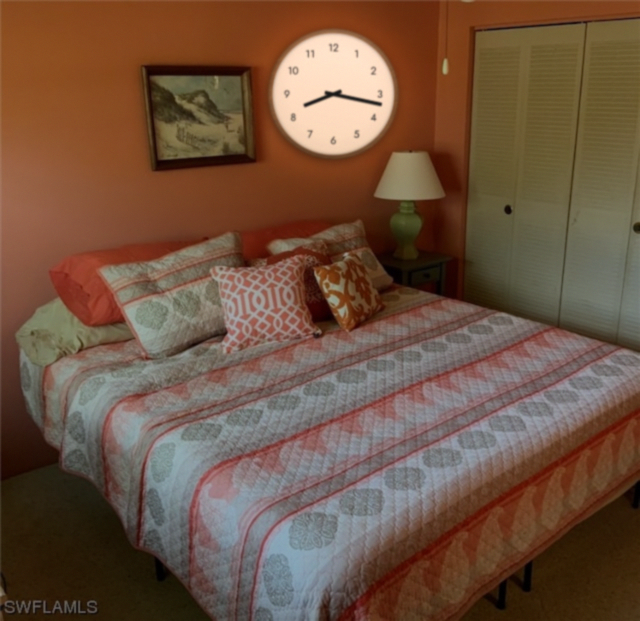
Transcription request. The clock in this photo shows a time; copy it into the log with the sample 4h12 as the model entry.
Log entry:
8h17
